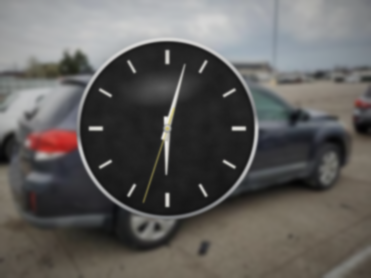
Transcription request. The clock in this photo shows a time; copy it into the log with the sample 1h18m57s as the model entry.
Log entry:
6h02m33s
